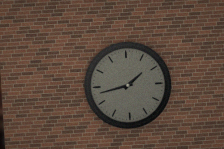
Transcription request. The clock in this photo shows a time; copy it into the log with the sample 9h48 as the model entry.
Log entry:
1h43
